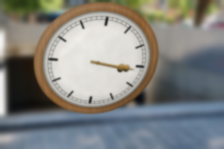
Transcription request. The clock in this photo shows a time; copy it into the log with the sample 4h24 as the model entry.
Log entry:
3h16
